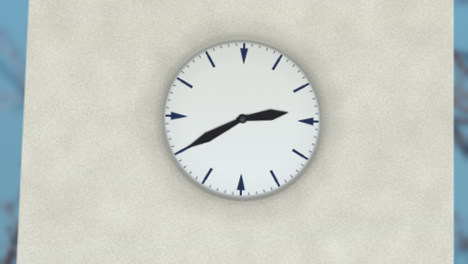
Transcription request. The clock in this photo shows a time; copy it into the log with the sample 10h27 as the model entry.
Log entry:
2h40
